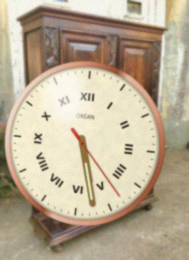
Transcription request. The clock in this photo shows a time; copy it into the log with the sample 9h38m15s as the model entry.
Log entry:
5h27m23s
